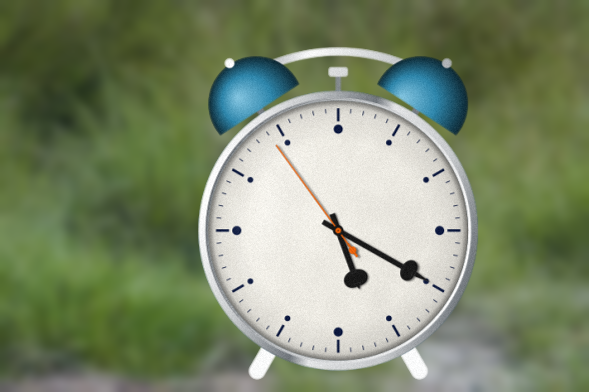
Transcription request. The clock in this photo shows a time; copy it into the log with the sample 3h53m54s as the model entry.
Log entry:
5h19m54s
